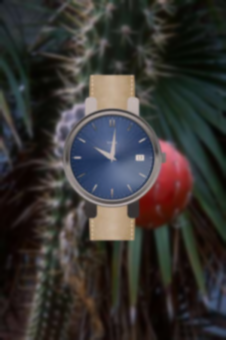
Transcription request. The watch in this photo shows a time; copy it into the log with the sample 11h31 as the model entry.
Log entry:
10h01
